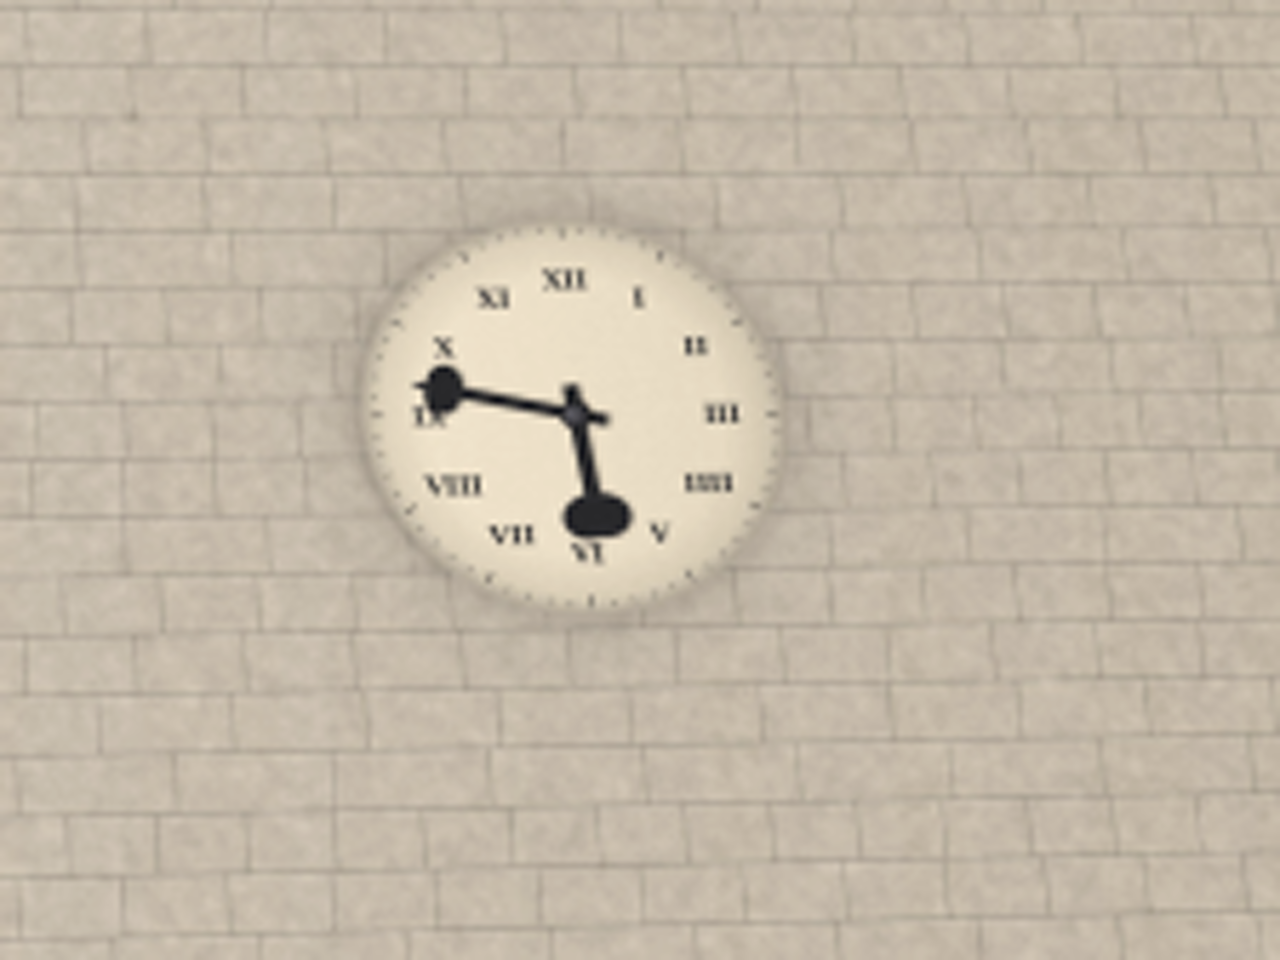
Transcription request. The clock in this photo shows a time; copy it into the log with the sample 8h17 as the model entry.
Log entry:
5h47
